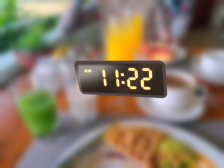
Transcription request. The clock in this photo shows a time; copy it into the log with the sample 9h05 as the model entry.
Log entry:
11h22
